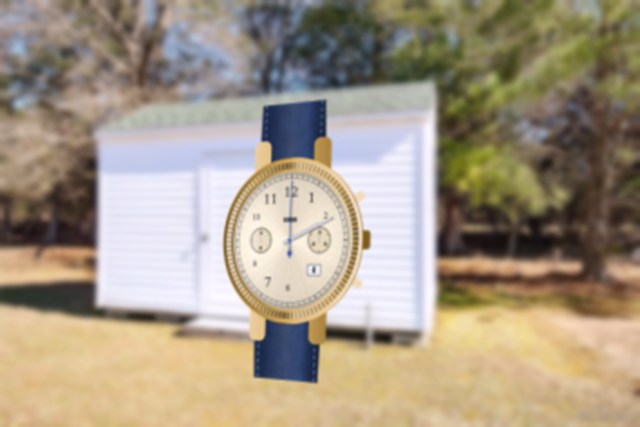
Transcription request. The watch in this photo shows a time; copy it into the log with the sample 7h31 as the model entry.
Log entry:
2h11
